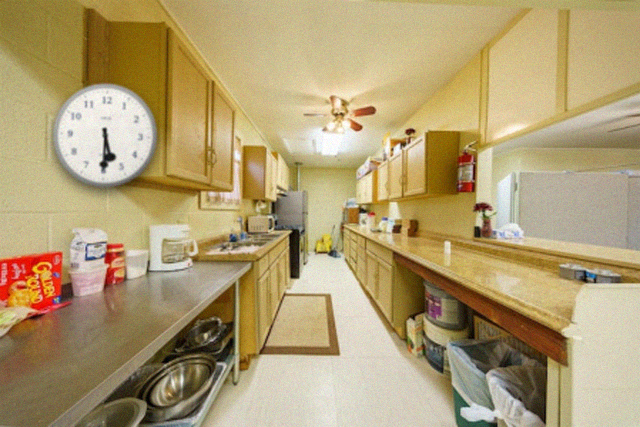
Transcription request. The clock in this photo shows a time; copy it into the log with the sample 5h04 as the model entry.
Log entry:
5h30
